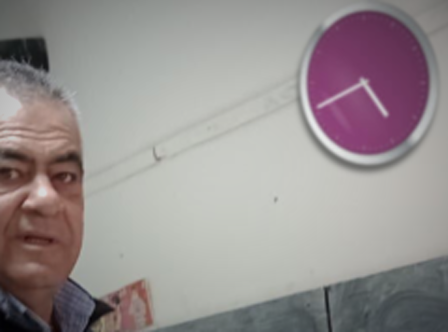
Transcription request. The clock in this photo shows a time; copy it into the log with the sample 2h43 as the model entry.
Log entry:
4h41
